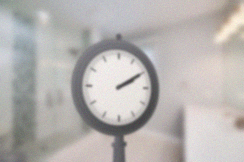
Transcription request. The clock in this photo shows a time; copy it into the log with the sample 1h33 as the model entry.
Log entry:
2h10
